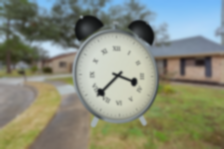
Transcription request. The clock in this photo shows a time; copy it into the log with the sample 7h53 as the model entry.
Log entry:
3h38
